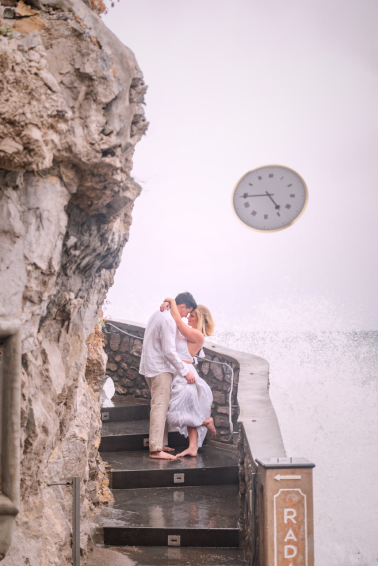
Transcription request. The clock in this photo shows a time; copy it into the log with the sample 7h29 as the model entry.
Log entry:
4h44
